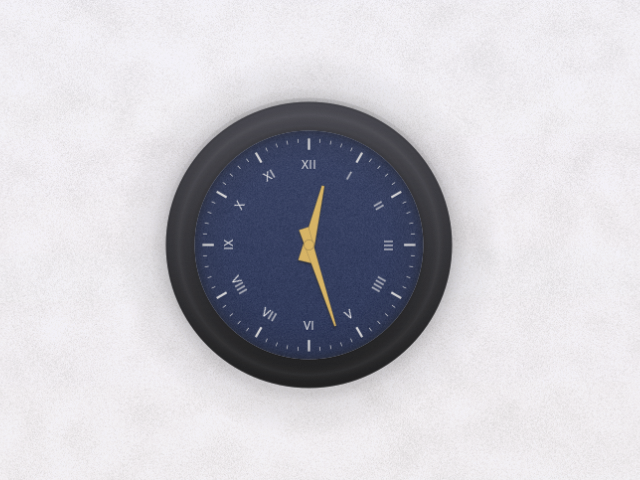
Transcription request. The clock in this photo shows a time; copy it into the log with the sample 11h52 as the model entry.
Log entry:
12h27
